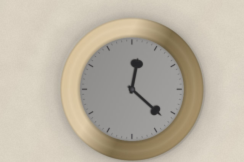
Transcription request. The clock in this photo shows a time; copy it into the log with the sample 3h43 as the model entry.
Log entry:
12h22
